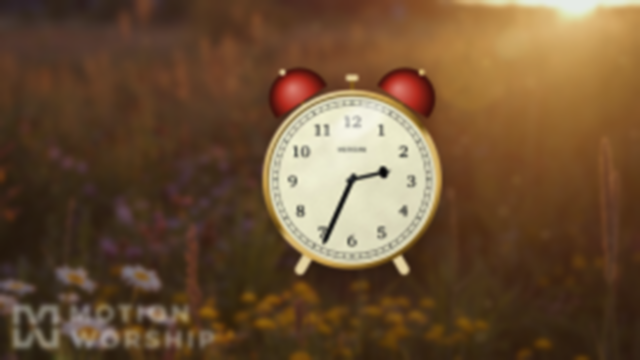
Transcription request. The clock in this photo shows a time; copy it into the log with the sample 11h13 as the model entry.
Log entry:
2h34
